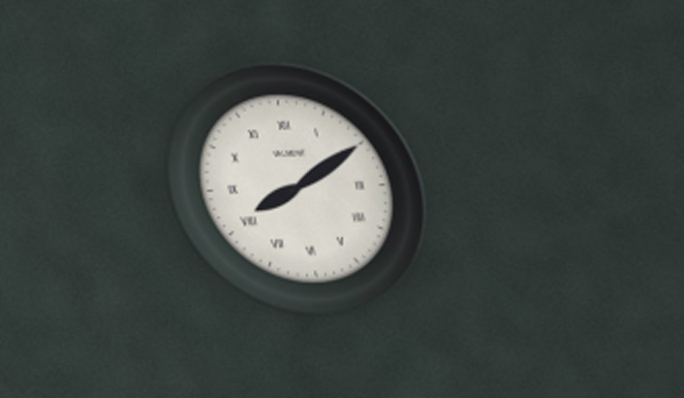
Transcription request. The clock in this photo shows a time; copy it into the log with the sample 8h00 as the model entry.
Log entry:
8h10
